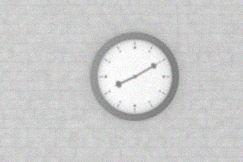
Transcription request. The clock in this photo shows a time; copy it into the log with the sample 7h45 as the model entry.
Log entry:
8h10
